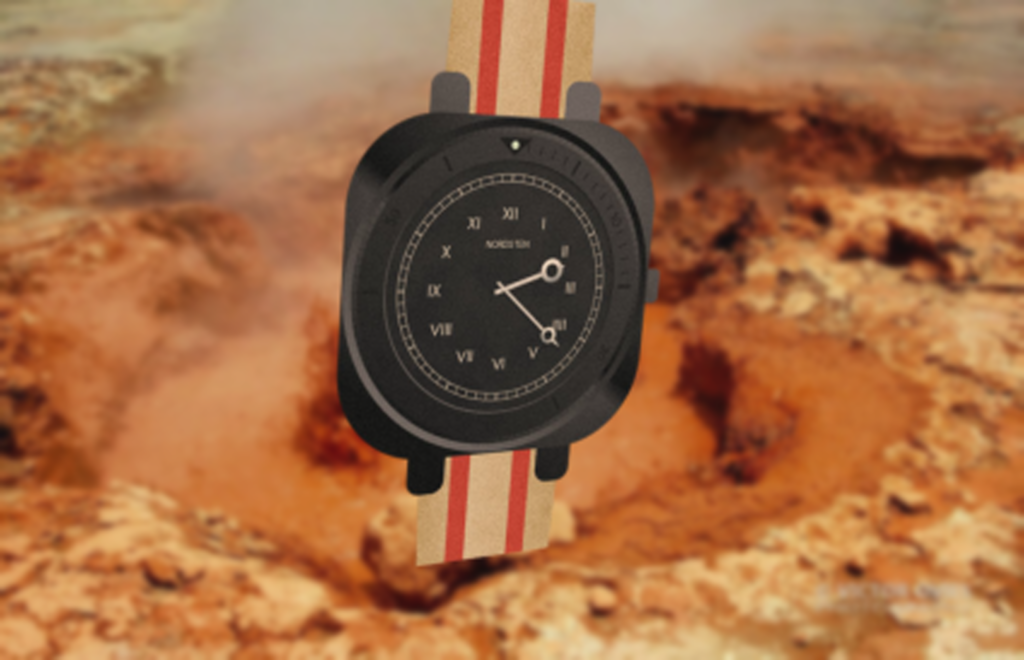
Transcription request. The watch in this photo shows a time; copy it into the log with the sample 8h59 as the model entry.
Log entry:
2h22
